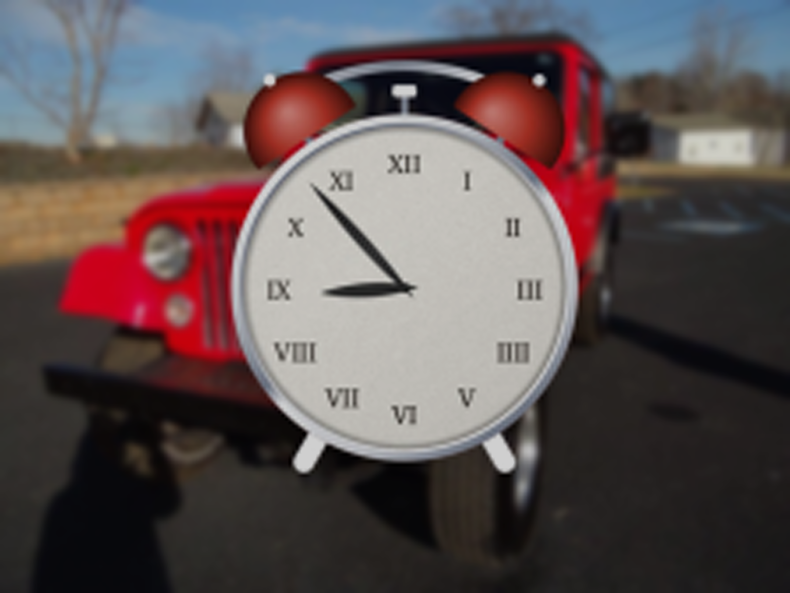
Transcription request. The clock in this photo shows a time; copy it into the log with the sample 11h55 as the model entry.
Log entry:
8h53
